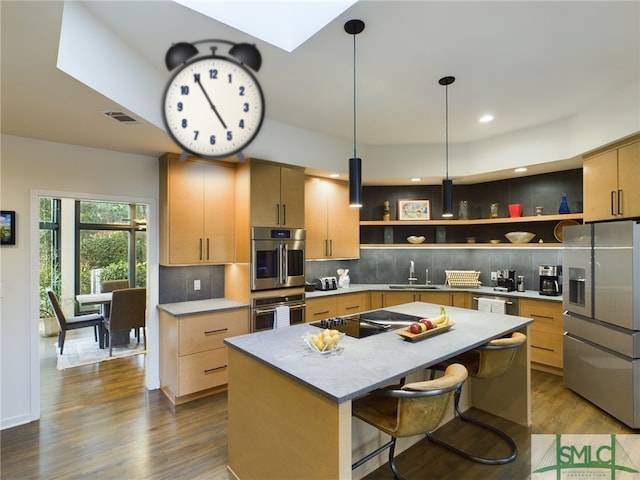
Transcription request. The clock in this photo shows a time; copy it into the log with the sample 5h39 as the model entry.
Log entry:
4h55
